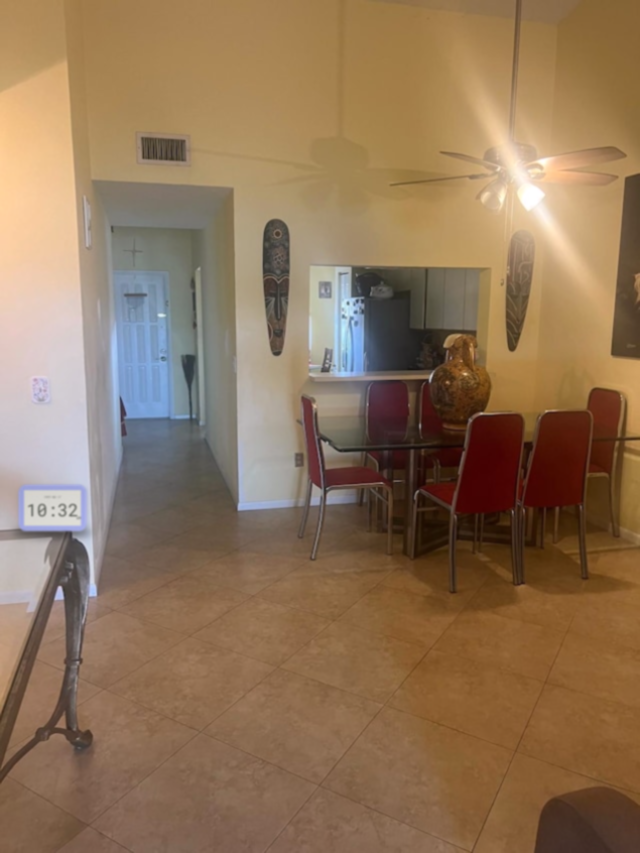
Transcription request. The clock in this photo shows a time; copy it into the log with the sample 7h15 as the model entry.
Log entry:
10h32
